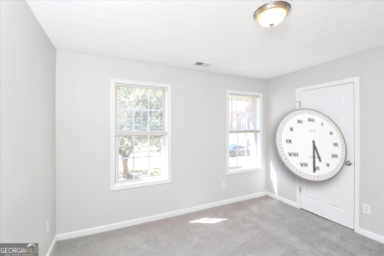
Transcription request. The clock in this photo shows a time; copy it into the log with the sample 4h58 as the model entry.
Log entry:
5h31
